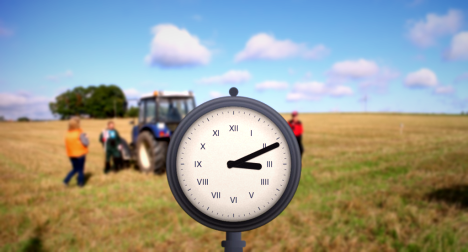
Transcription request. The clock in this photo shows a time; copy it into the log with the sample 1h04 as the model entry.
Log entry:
3h11
